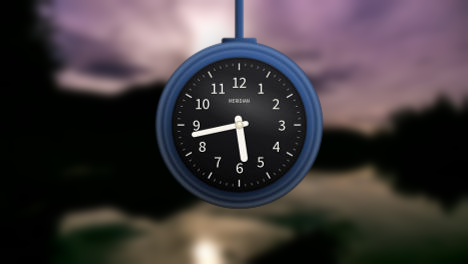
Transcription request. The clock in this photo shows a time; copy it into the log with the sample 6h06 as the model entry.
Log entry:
5h43
